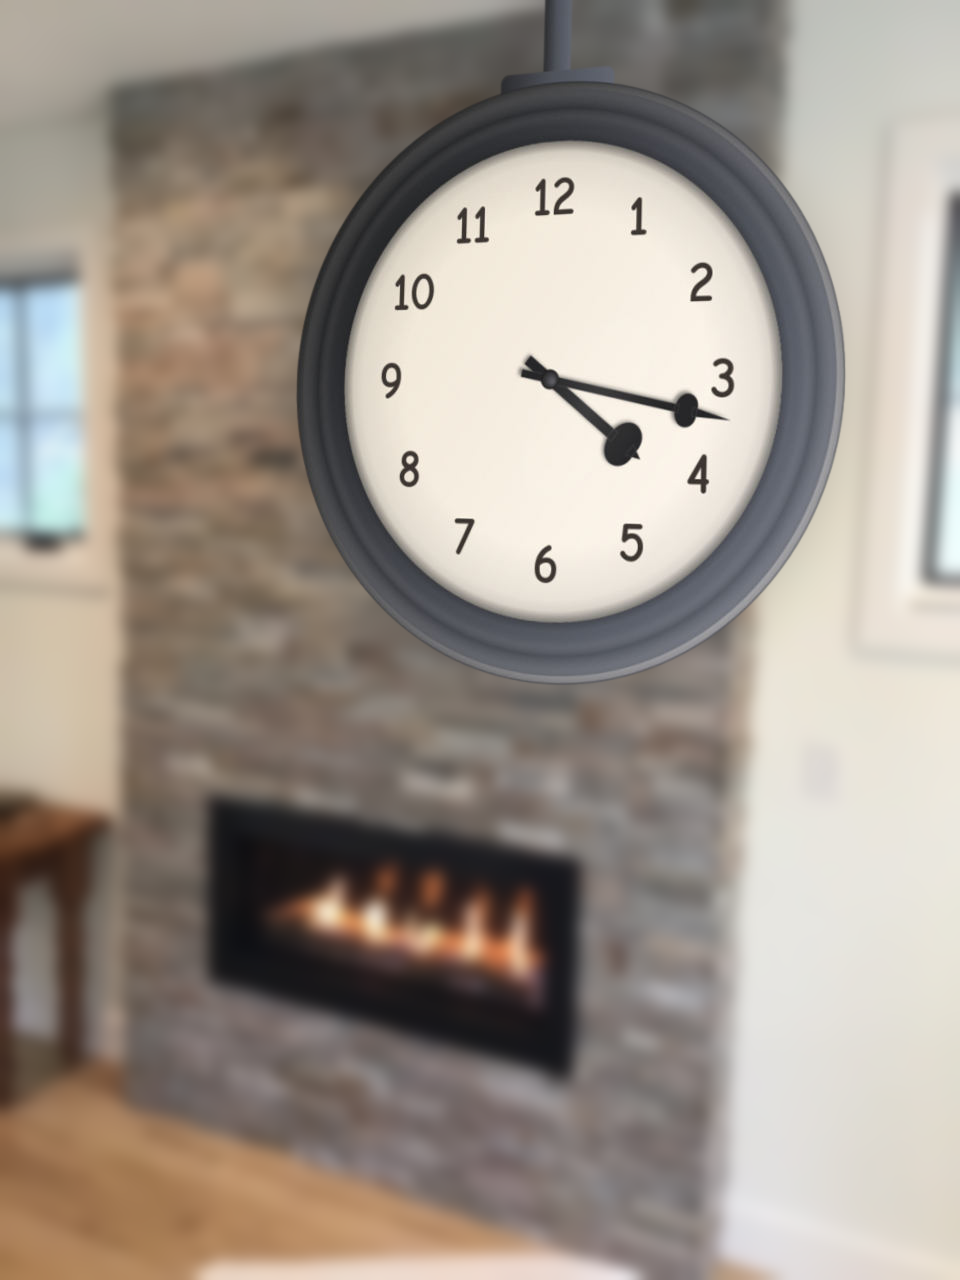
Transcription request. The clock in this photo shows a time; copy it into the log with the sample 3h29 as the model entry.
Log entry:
4h17
